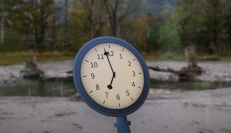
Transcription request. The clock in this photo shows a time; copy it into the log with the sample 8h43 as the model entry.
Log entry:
6h58
